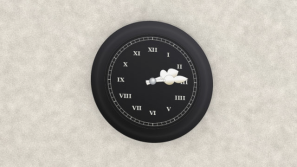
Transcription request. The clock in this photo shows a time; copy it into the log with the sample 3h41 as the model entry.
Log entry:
2h14
